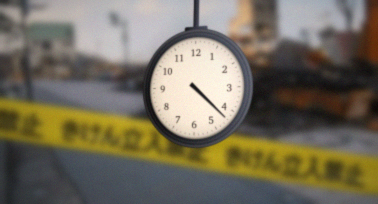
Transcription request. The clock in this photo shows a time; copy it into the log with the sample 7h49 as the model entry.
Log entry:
4h22
